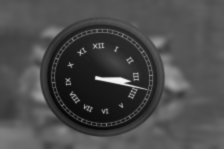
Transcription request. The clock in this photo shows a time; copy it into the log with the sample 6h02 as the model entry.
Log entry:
3h18
